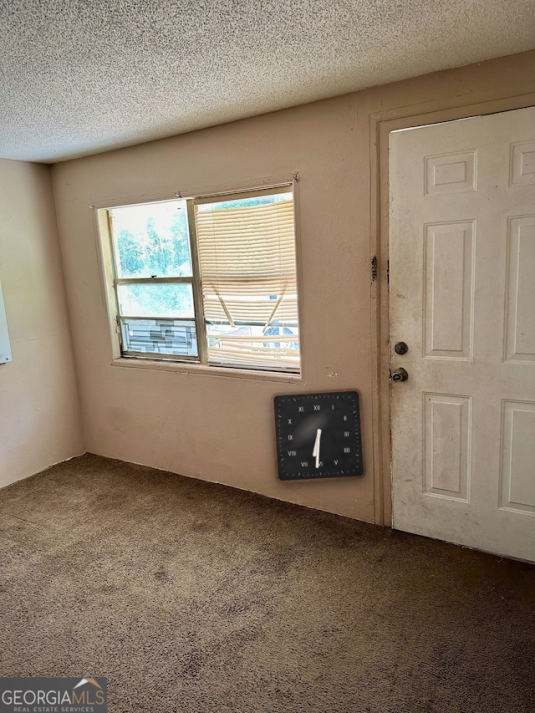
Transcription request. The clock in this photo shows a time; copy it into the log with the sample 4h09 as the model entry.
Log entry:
6h31
